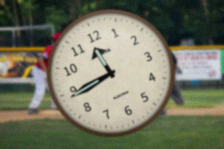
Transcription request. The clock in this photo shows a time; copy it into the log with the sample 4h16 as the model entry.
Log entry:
11h44
